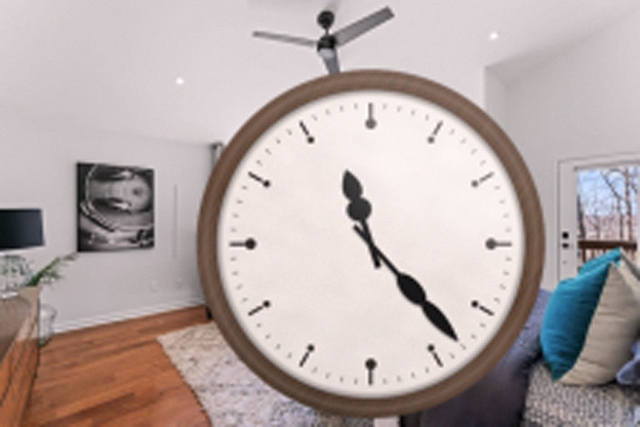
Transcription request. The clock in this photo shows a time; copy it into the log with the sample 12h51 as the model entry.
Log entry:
11h23
